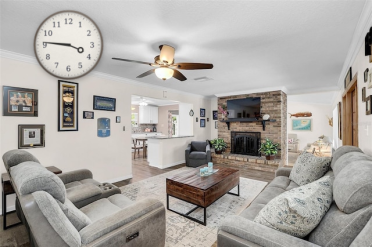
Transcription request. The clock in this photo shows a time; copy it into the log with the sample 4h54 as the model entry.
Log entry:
3h46
